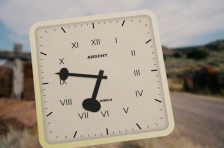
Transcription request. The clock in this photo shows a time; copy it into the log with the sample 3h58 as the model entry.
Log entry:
6h47
